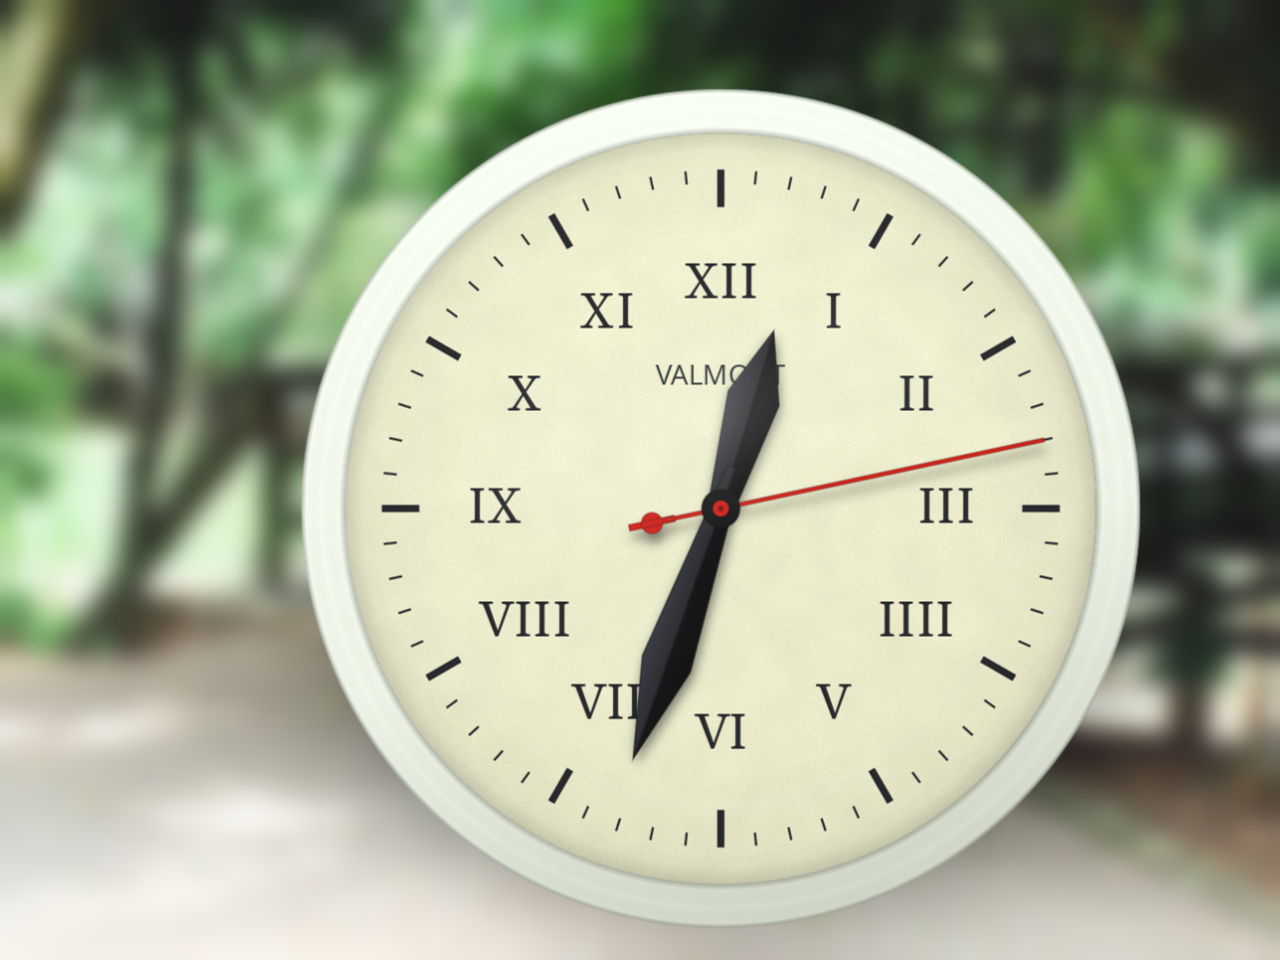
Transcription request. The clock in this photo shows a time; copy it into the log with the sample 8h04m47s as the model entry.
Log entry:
12h33m13s
